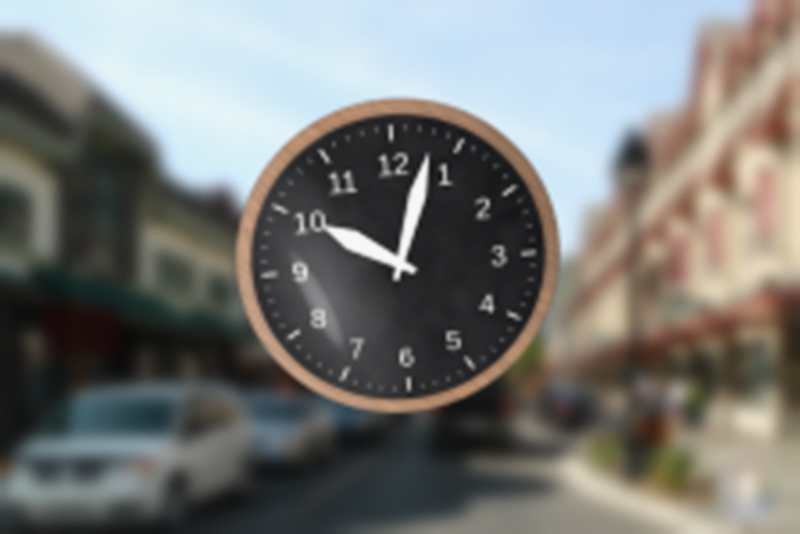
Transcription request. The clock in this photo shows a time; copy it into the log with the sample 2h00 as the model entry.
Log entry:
10h03
